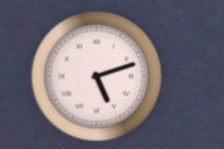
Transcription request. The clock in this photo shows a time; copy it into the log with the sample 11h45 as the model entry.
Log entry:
5h12
